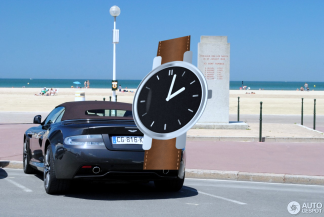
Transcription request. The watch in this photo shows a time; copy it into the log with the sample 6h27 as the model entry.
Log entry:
2h02
